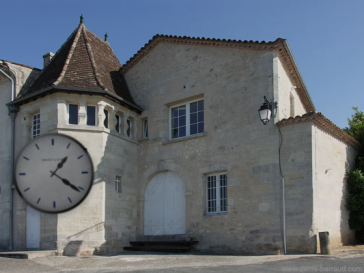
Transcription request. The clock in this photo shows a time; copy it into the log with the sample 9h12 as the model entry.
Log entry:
1h21
